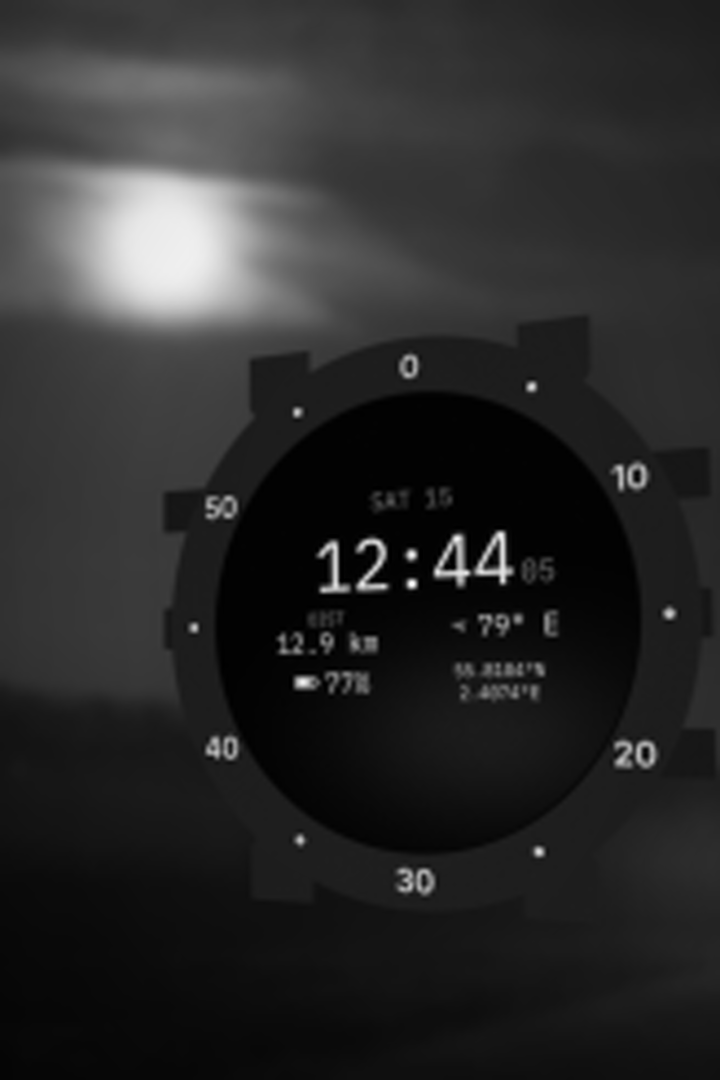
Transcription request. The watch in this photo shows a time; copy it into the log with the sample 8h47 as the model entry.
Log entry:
12h44
